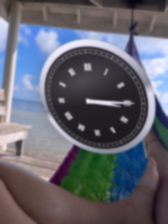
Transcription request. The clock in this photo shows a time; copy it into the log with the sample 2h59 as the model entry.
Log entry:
3h15
